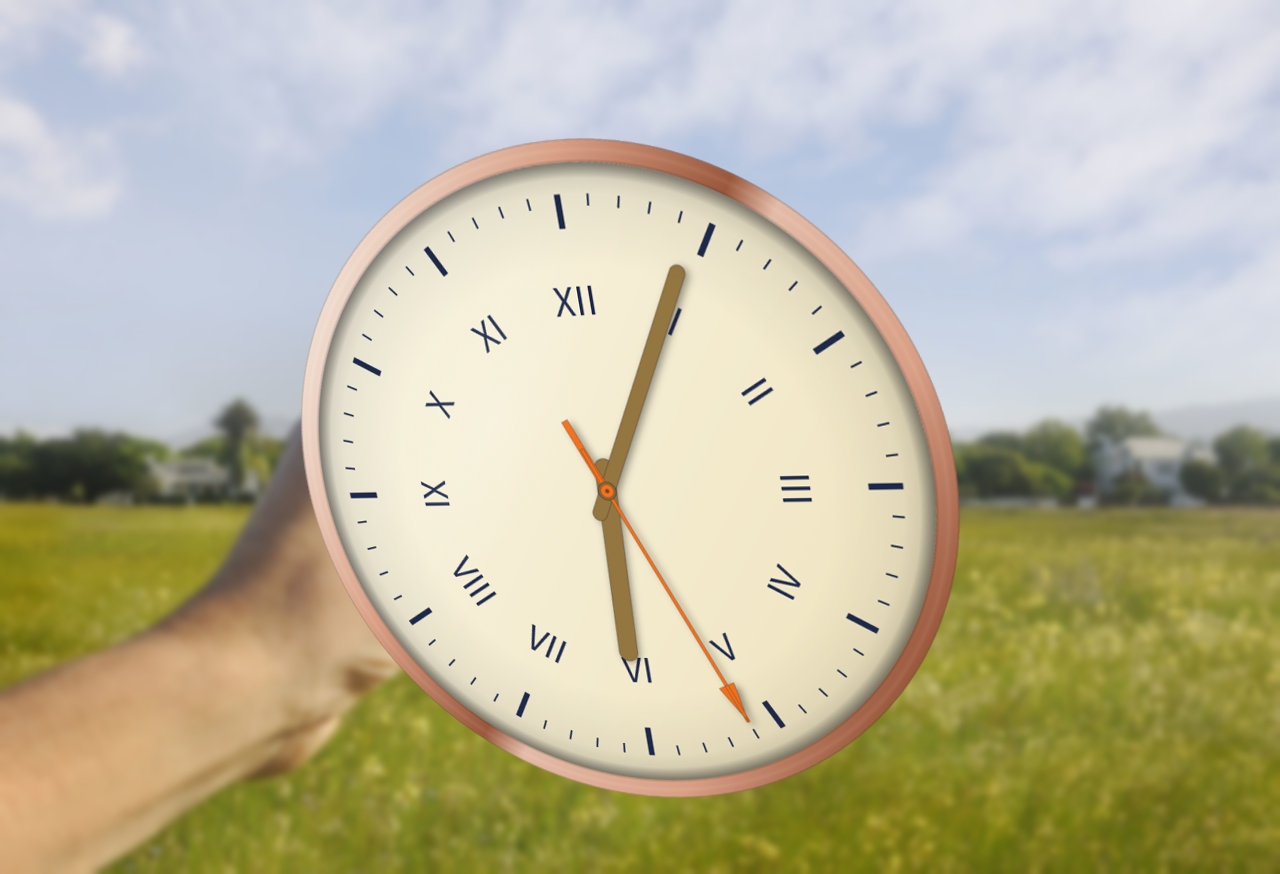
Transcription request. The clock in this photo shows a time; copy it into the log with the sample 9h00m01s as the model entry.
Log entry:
6h04m26s
